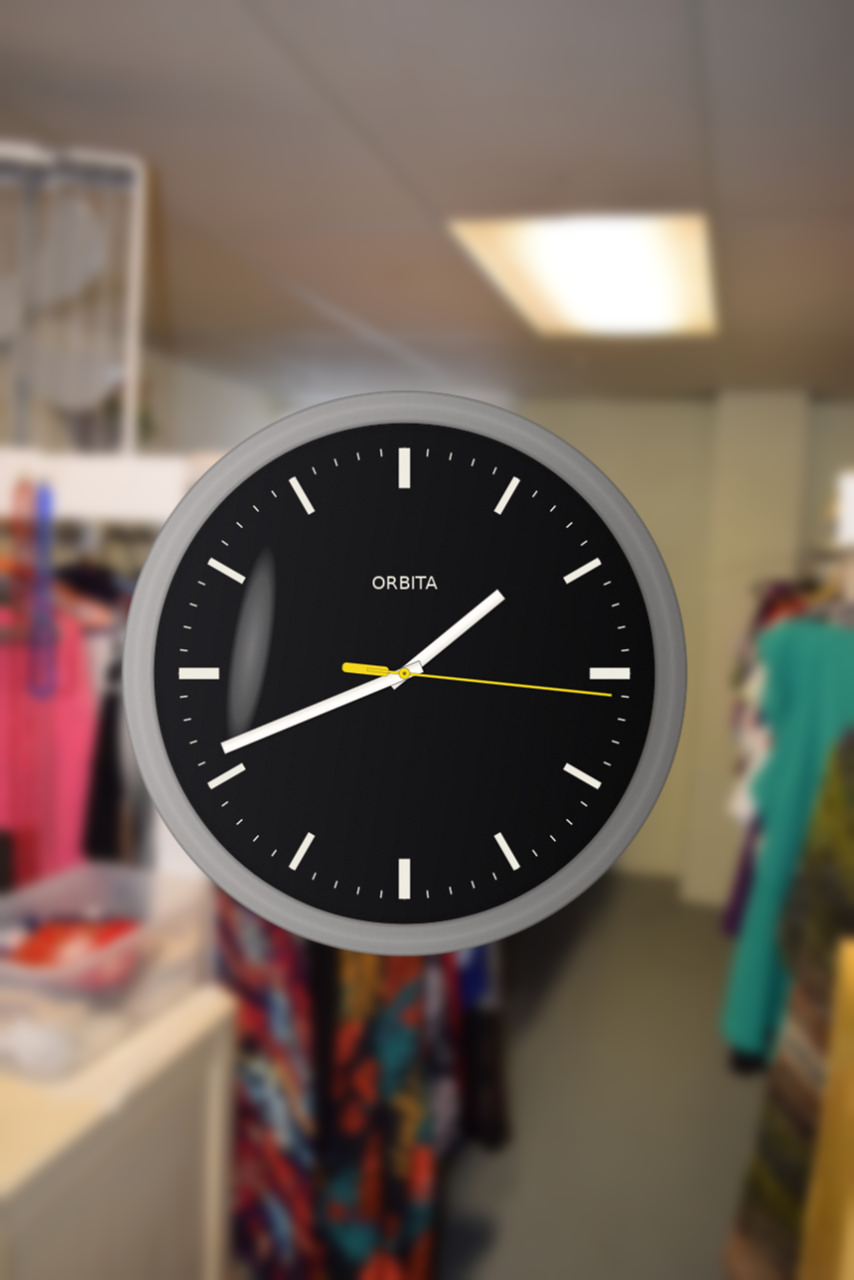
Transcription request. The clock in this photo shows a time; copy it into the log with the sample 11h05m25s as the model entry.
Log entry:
1h41m16s
